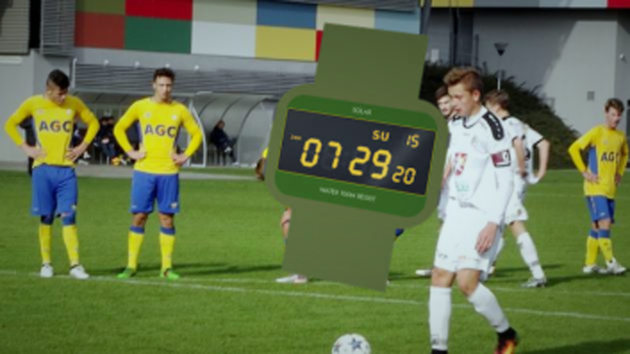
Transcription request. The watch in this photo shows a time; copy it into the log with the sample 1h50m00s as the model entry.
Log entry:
7h29m20s
